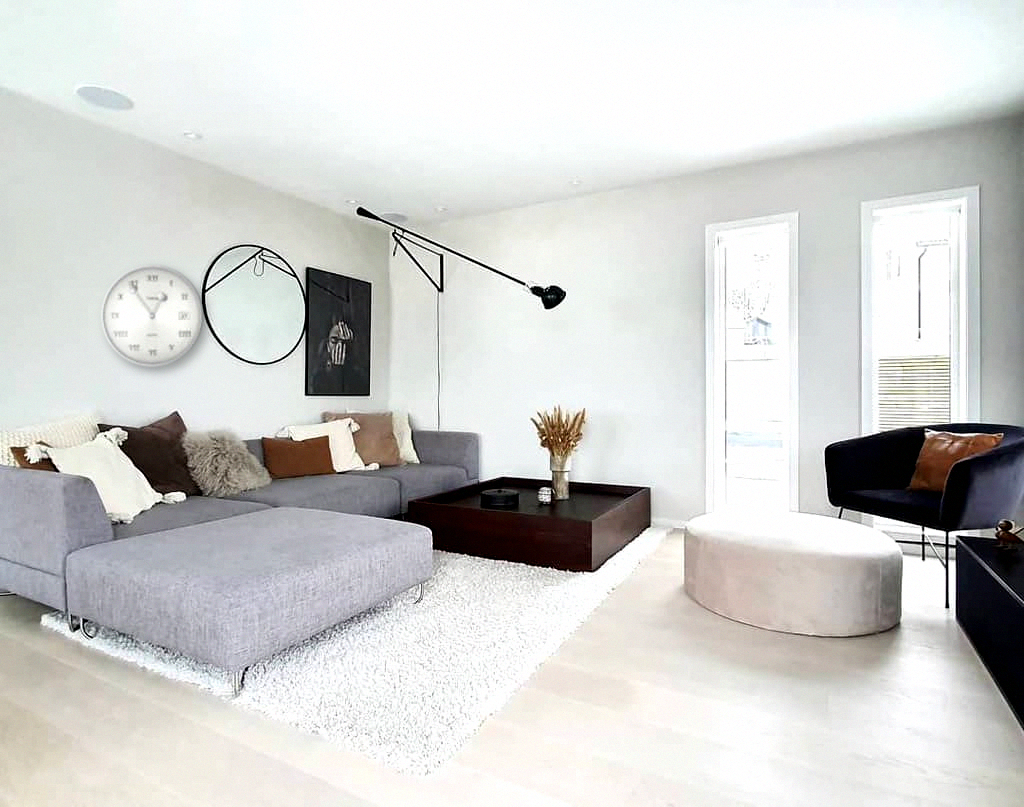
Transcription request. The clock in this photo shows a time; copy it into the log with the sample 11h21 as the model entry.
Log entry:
12h54
